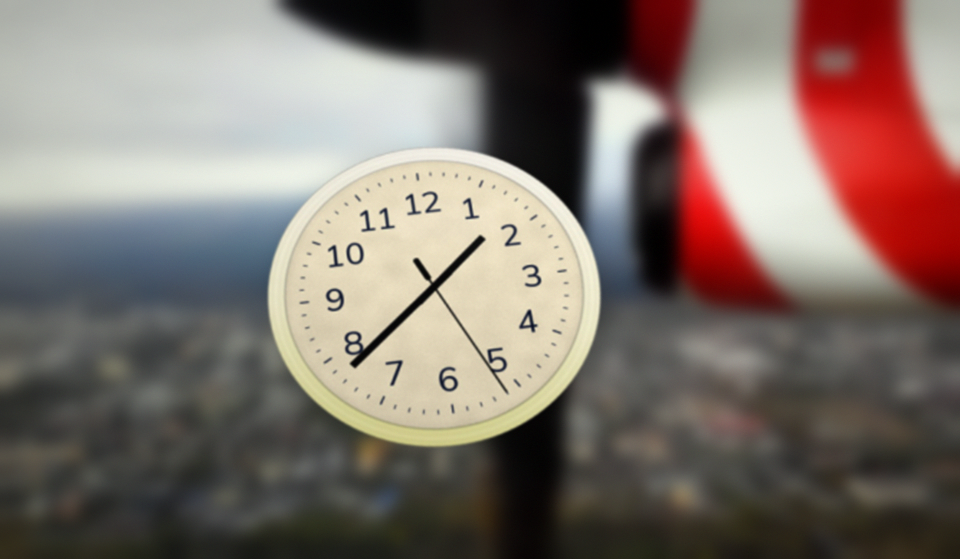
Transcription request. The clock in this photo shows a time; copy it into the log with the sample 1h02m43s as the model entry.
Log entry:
1h38m26s
